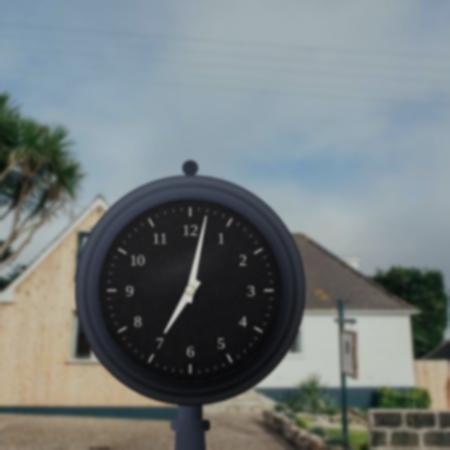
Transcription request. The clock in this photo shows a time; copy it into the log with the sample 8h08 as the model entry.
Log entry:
7h02
